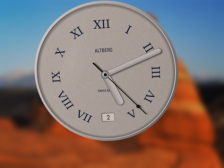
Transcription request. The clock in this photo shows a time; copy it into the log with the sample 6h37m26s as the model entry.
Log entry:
5h11m23s
